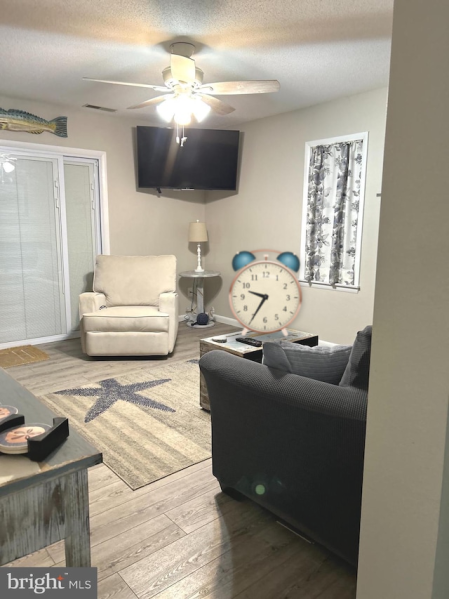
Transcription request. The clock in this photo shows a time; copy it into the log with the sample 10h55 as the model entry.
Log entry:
9h35
